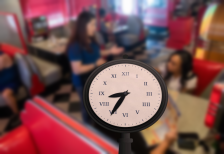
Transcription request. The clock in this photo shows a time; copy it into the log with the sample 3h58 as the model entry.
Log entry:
8h35
